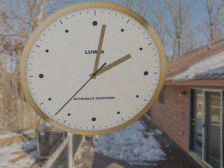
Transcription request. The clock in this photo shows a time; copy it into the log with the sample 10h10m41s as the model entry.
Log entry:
2h01m37s
